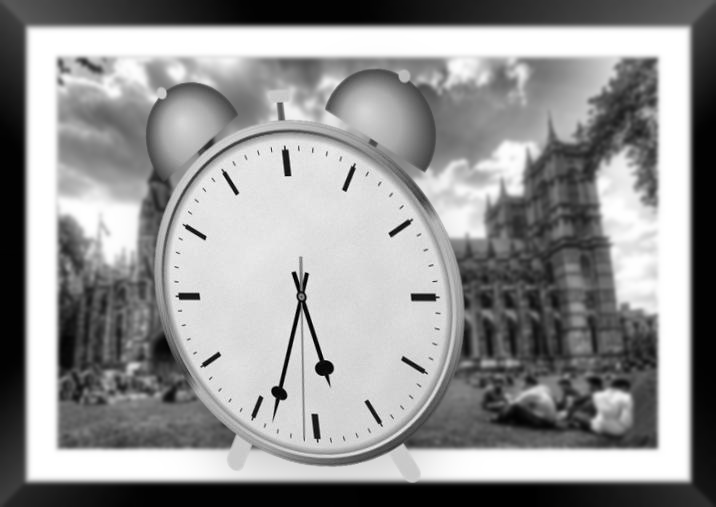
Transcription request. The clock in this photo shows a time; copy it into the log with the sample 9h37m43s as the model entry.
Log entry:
5h33m31s
